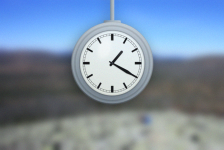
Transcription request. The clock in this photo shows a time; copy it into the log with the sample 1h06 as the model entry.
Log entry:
1h20
